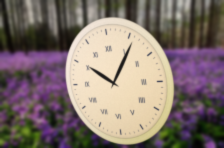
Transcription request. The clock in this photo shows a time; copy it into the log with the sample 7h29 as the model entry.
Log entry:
10h06
